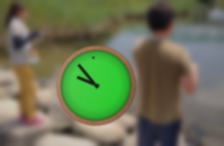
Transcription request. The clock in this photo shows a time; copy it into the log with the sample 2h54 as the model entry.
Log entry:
9h54
